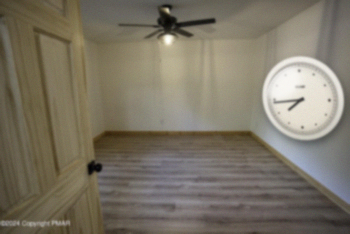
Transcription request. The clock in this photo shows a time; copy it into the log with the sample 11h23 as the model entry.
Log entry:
7h44
